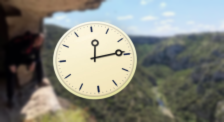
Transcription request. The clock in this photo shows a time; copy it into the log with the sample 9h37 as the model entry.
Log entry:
12h14
